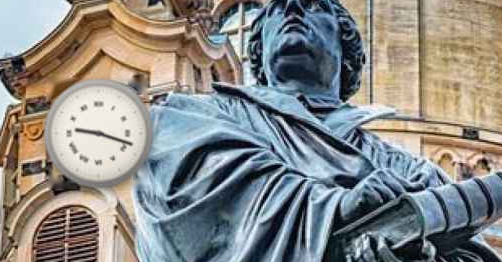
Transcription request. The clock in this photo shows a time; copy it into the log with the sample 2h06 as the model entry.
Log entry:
9h18
